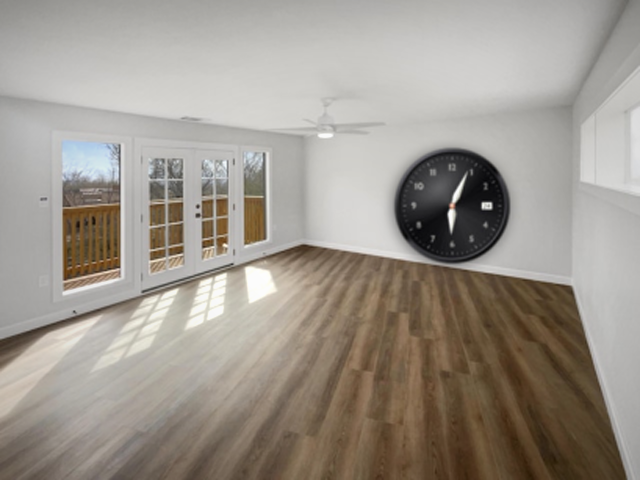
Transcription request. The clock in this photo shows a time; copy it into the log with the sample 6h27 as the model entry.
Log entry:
6h04
